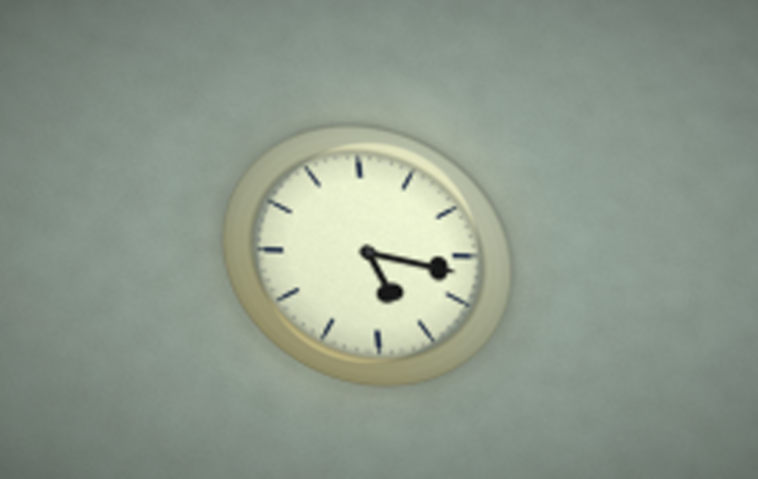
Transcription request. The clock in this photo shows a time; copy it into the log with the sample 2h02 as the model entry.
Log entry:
5h17
